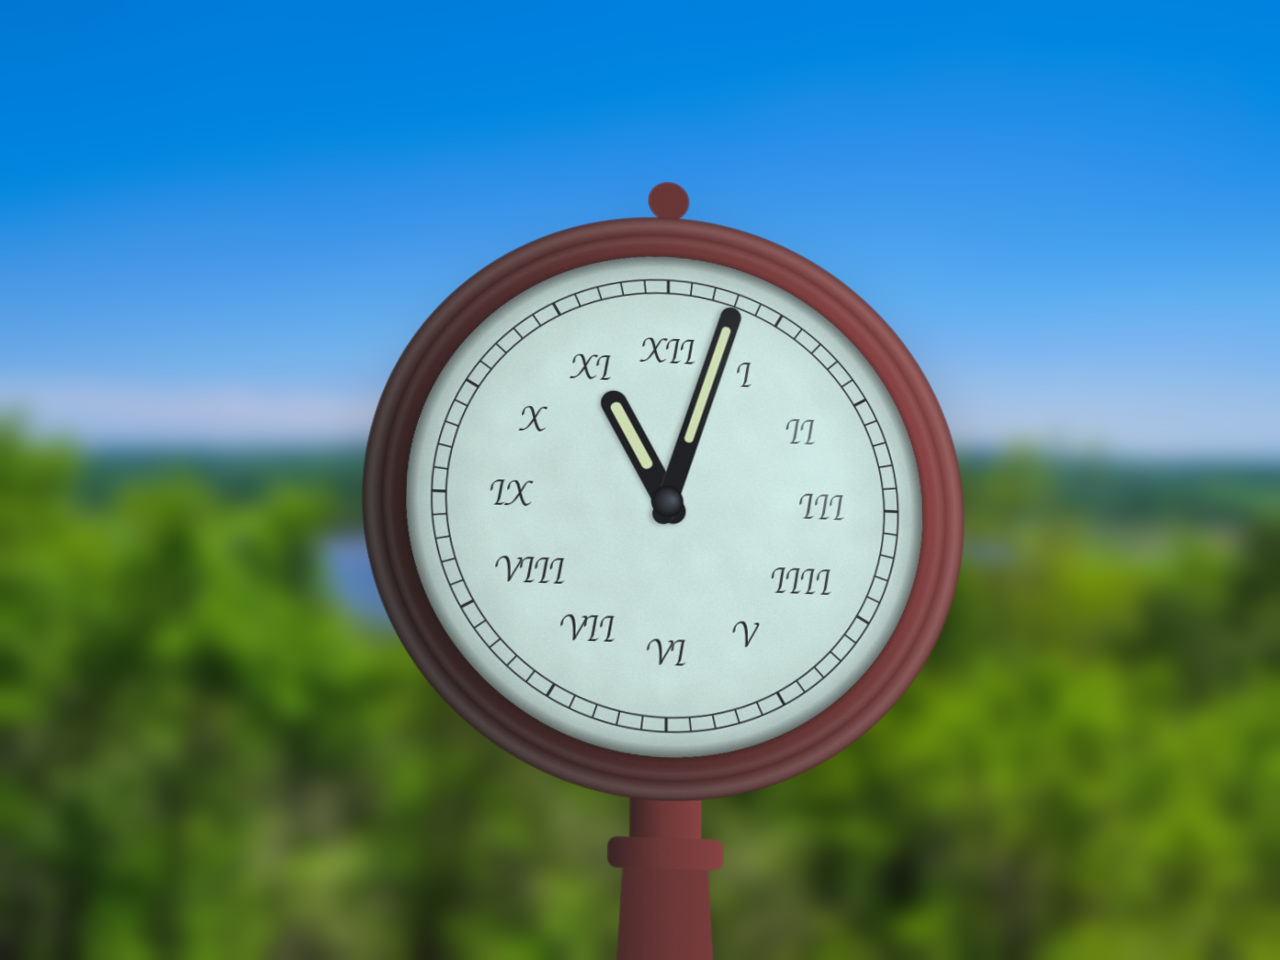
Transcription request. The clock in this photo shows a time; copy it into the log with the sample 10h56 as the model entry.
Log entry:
11h03
